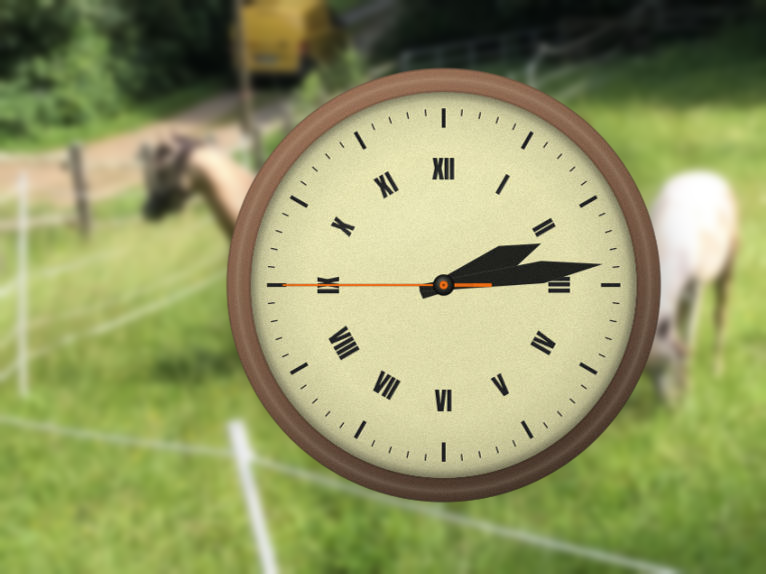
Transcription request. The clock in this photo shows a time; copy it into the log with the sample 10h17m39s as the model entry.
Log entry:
2h13m45s
